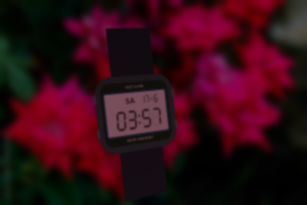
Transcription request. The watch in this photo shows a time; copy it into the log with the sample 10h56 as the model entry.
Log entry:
3h57
